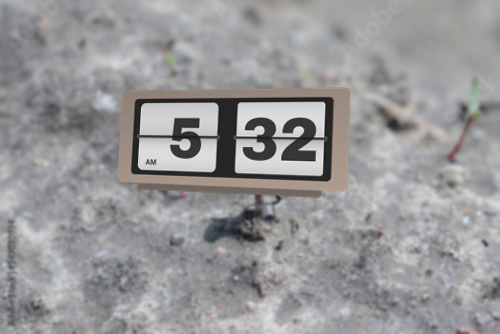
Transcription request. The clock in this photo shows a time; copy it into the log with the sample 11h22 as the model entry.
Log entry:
5h32
